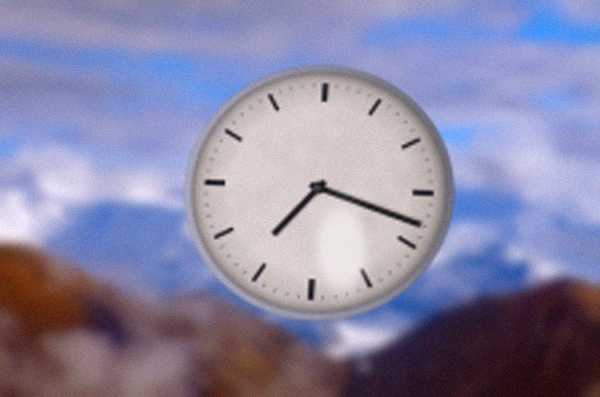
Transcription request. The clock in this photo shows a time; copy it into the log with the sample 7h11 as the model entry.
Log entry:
7h18
